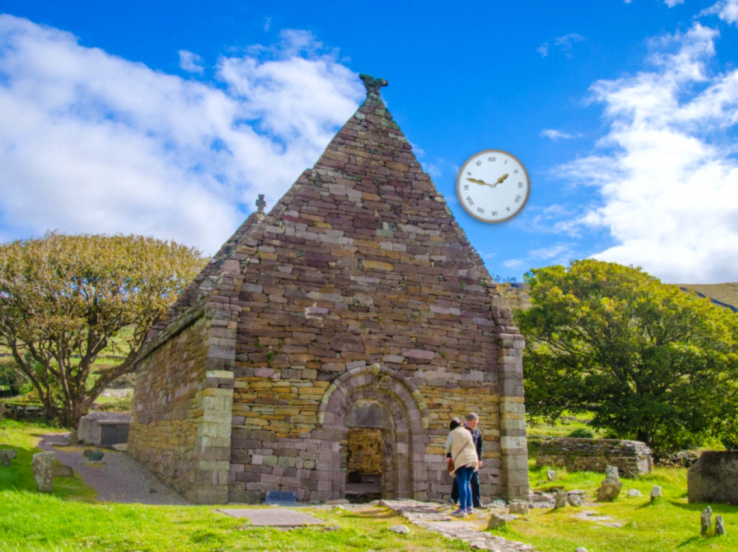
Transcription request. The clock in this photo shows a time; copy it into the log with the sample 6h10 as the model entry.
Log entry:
1h48
